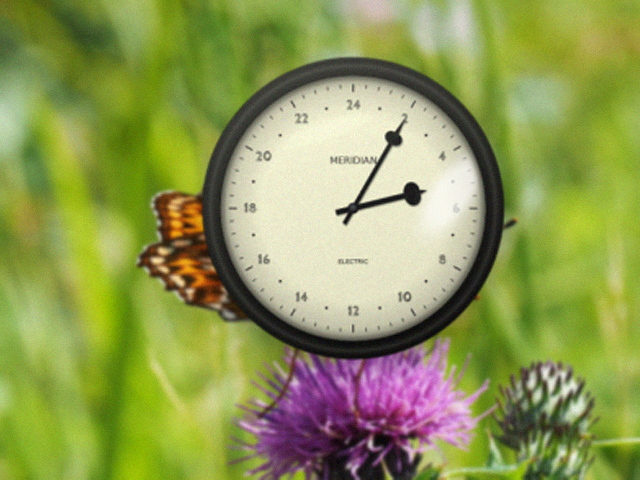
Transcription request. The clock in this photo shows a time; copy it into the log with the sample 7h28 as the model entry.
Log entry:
5h05
